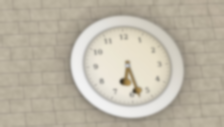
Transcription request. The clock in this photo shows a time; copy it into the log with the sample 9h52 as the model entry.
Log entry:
6h28
